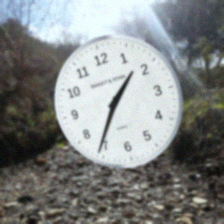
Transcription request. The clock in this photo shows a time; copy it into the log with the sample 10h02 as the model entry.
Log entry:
1h36
